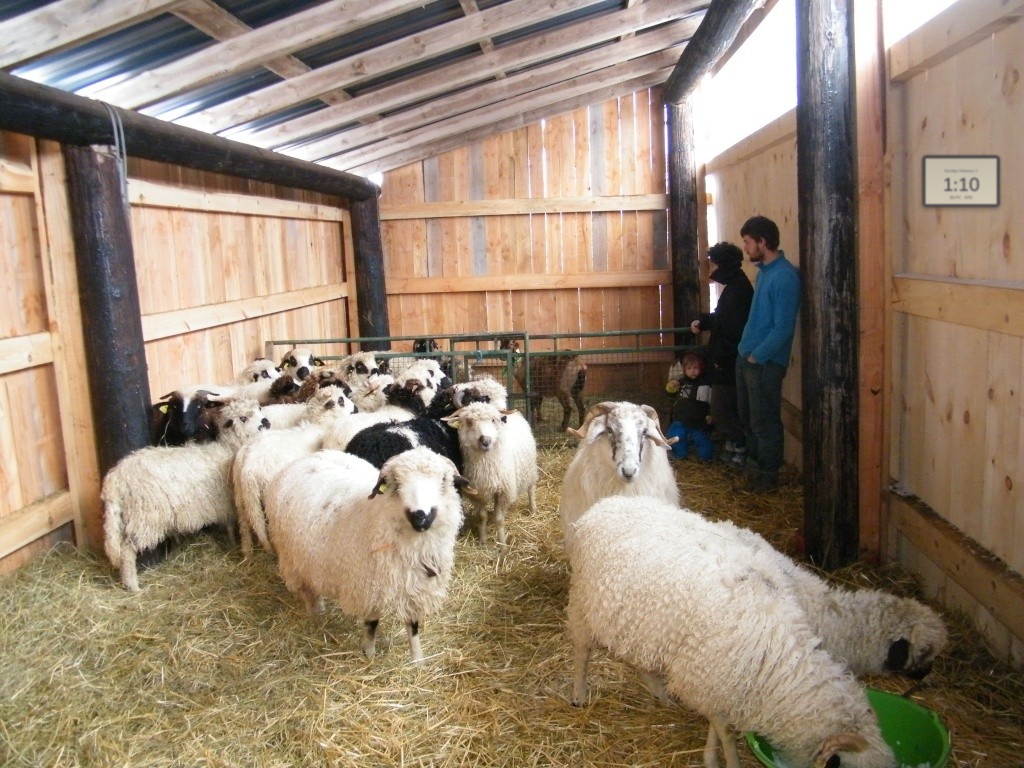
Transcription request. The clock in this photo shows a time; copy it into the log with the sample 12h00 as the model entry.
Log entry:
1h10
